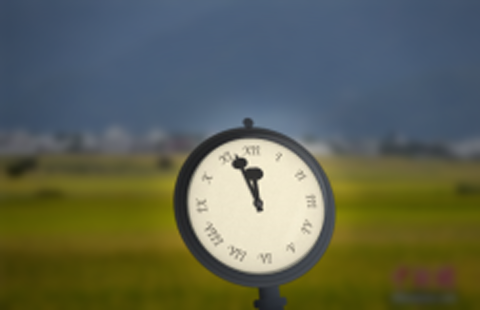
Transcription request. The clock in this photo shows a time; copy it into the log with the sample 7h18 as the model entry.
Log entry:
11h57
